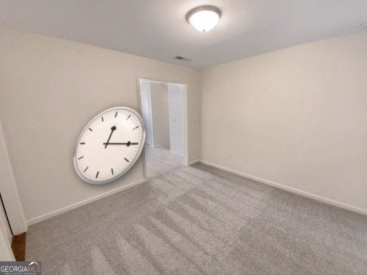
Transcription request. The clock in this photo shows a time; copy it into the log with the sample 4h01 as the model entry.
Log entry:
12h15
